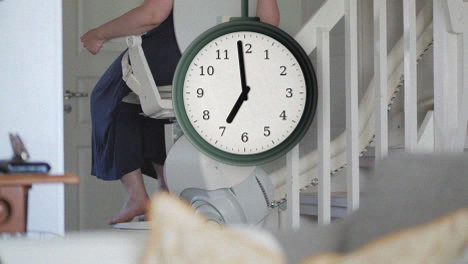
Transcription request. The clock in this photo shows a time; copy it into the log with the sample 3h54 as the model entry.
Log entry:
6h59
